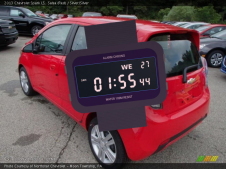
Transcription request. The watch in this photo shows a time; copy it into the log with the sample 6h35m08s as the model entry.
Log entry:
1h55m44s
